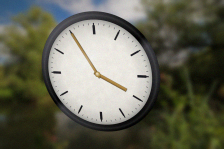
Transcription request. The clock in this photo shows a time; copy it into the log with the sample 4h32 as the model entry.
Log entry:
3h55
